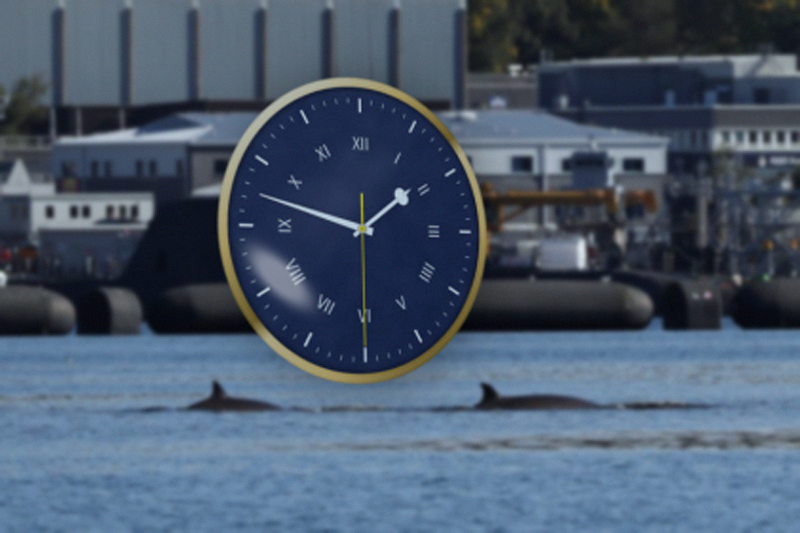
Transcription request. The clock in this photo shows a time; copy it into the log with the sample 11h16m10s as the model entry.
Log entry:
1h47m30s
